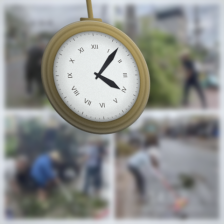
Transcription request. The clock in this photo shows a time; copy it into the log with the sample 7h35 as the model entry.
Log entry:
4h07
